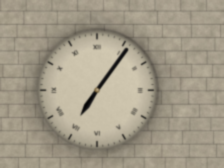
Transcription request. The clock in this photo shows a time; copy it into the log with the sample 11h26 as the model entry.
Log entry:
7h06
